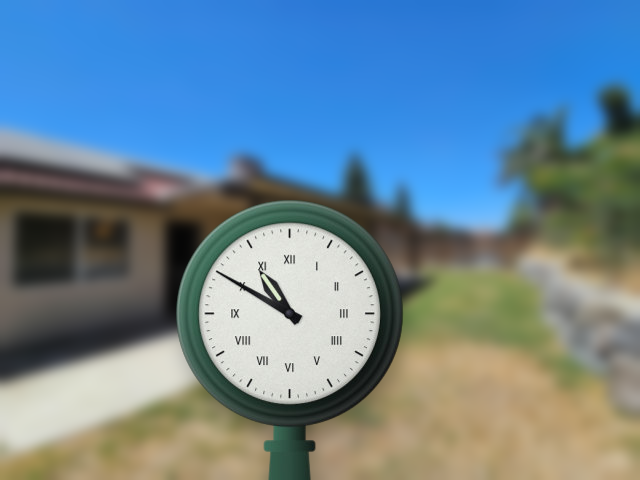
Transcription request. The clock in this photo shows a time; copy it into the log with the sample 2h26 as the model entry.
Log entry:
10h50
